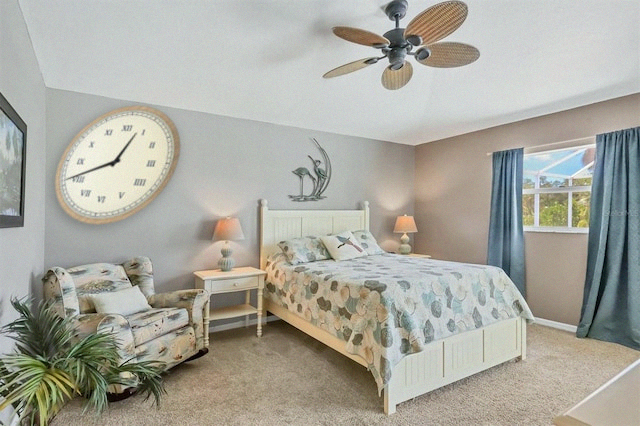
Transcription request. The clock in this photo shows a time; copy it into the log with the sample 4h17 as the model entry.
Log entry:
12h41
